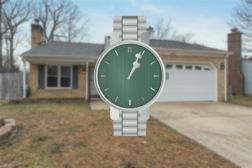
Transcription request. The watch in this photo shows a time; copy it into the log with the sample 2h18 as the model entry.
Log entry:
1h04
